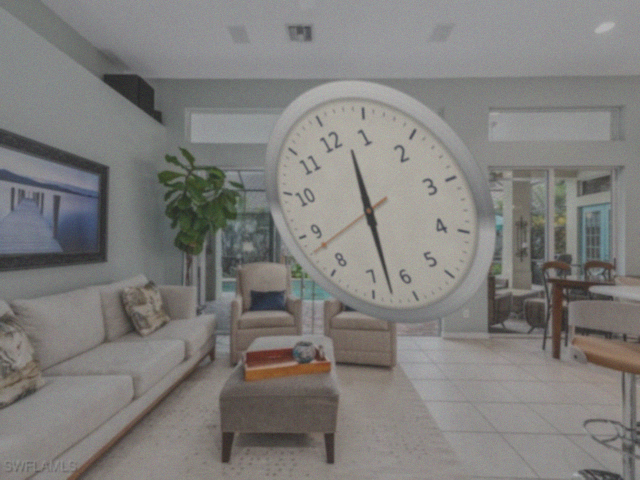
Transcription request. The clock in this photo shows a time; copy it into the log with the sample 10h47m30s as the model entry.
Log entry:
12h32m43s
